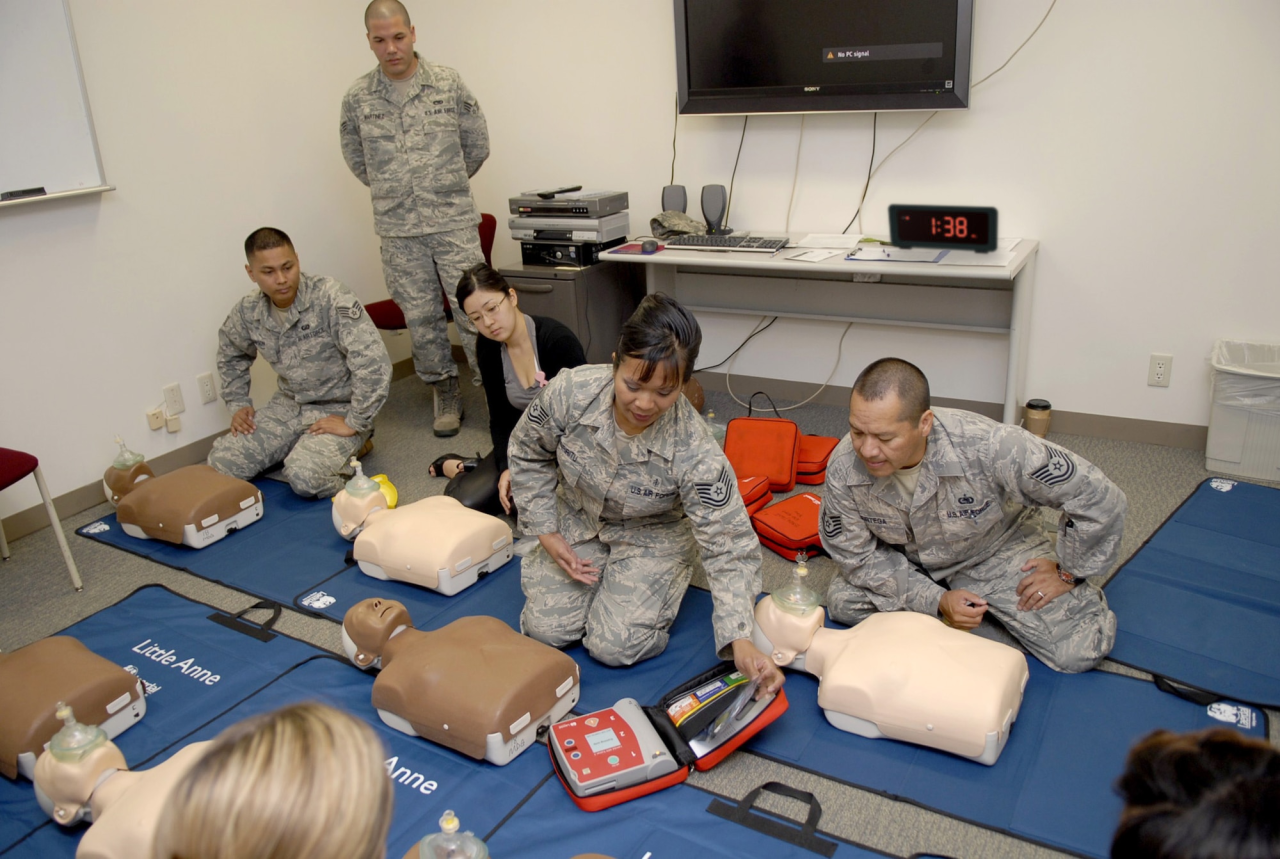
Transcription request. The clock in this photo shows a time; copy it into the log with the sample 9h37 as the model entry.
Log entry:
1h38
